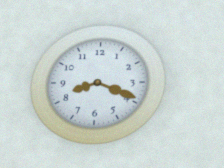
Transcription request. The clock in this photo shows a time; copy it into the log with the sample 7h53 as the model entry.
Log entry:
8h19
